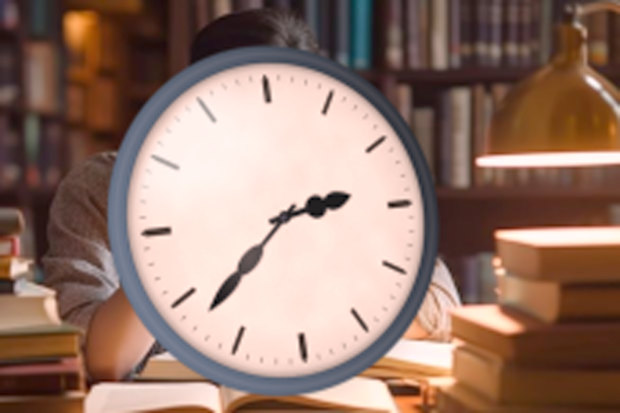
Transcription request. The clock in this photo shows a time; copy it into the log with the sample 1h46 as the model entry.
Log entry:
2h38
